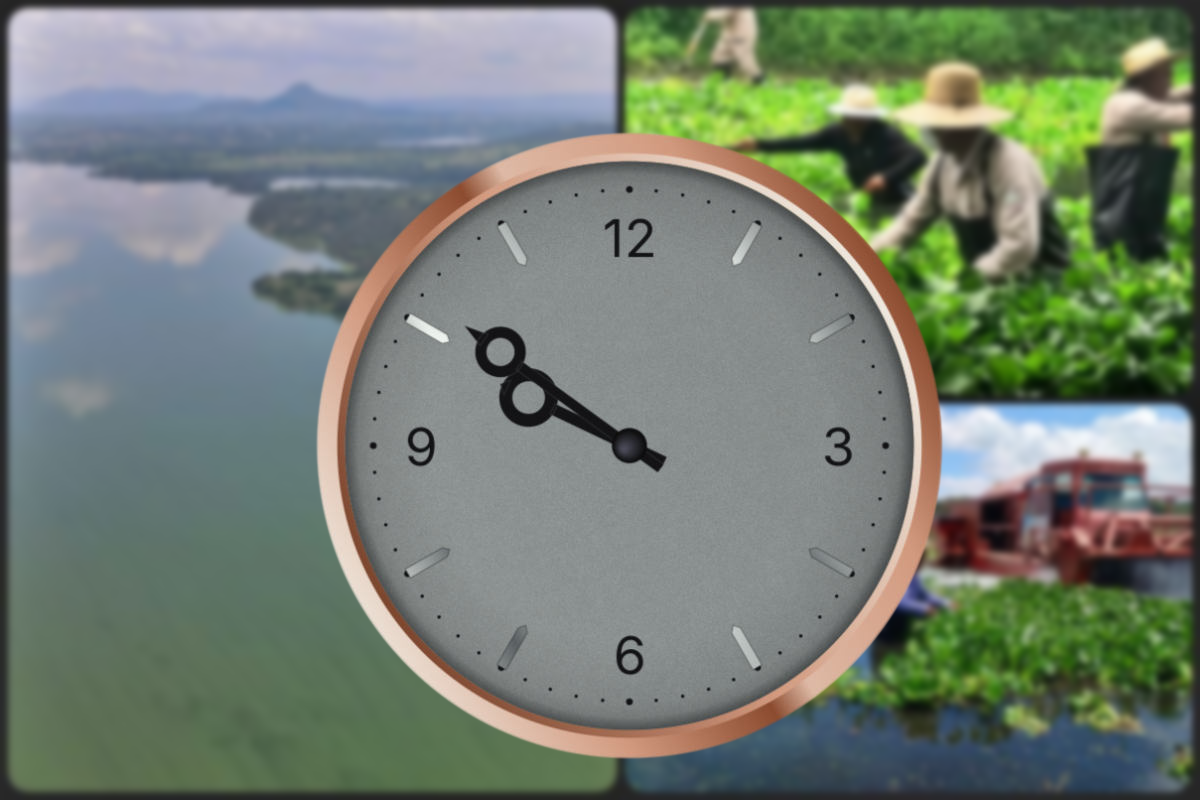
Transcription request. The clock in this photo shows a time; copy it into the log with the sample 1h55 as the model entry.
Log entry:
9h51
